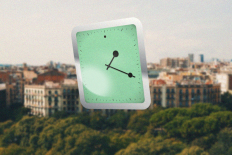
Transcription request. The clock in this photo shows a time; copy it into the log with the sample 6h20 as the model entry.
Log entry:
1h19
